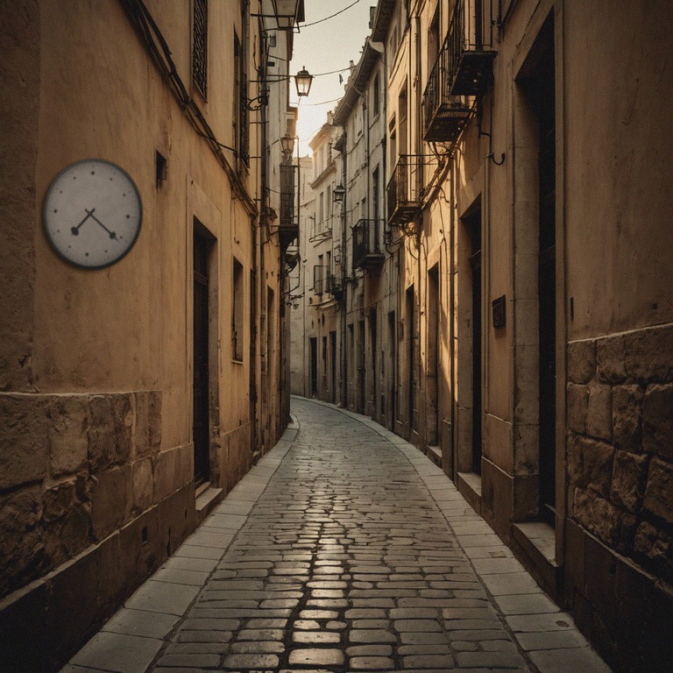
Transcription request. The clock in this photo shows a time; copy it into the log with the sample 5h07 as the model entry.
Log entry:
7h21
